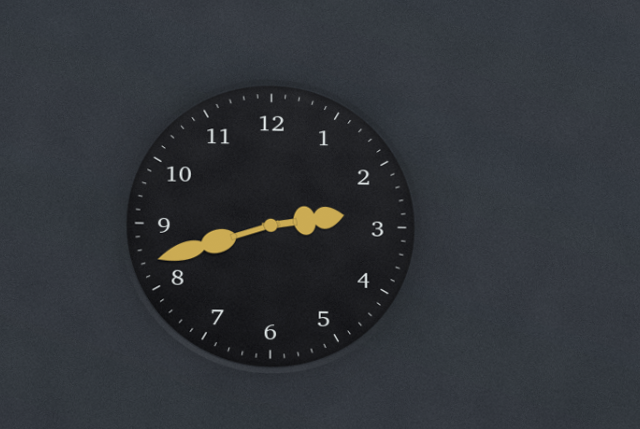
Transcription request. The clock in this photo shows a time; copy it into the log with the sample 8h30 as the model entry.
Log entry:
2h42
